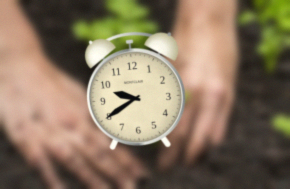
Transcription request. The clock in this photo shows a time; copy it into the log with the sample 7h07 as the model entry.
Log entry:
9h40
